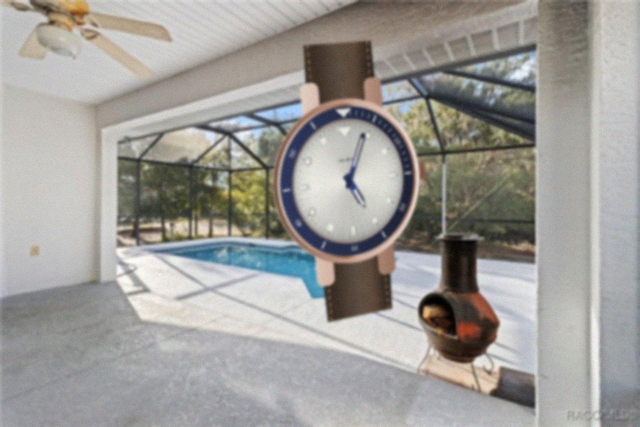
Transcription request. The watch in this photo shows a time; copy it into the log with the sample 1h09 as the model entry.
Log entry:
5h04
